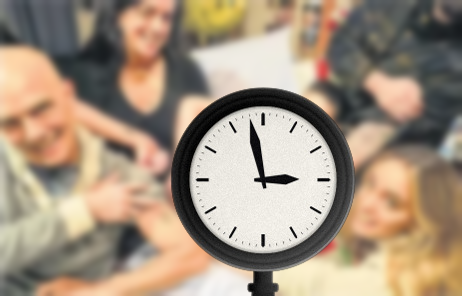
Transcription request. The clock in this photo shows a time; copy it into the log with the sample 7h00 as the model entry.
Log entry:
2h58
